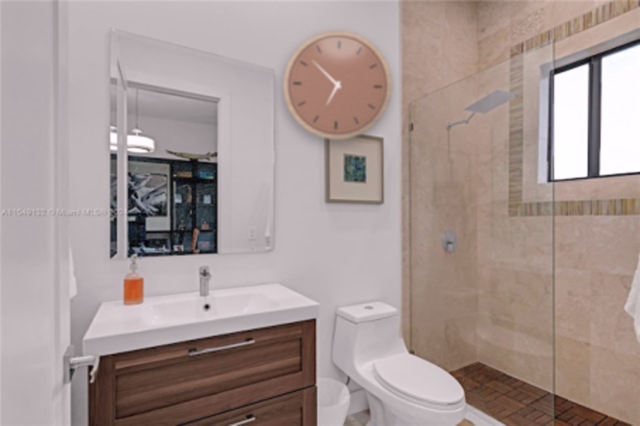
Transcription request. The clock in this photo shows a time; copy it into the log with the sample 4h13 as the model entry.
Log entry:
6h52
